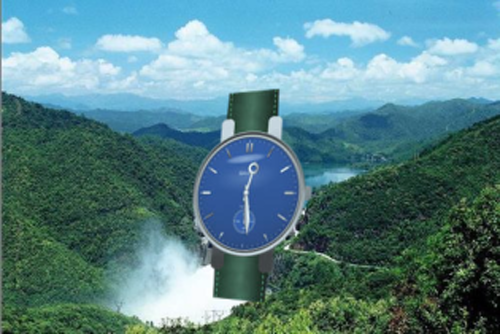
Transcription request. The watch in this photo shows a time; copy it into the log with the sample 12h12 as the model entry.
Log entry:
12h29
